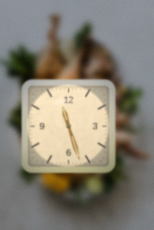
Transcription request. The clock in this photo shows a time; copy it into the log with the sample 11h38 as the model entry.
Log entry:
11h27
